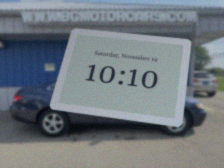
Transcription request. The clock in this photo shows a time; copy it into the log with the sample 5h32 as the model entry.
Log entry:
10h10
